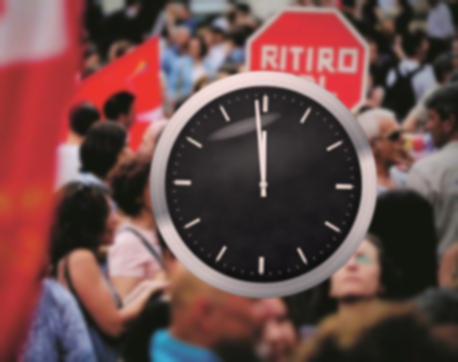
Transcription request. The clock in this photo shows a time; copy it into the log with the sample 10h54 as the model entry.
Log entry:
11h59
